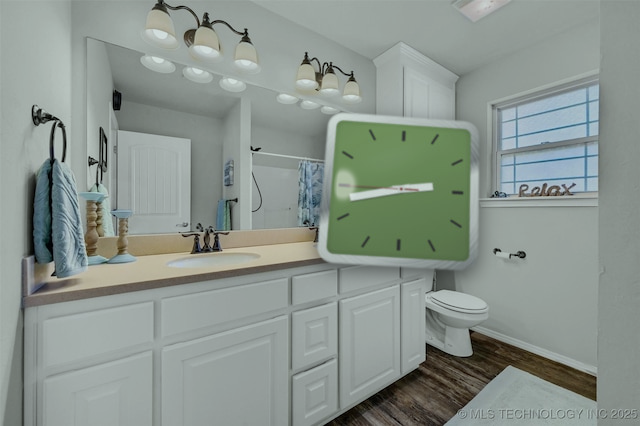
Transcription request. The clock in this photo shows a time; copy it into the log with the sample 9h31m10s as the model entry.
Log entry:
2h42m45s
